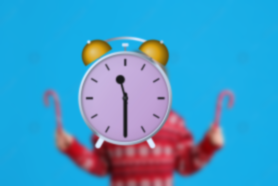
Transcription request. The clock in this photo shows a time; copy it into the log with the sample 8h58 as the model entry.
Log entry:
11h30
